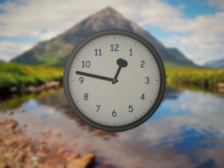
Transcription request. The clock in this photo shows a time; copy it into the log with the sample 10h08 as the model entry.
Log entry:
12h47
